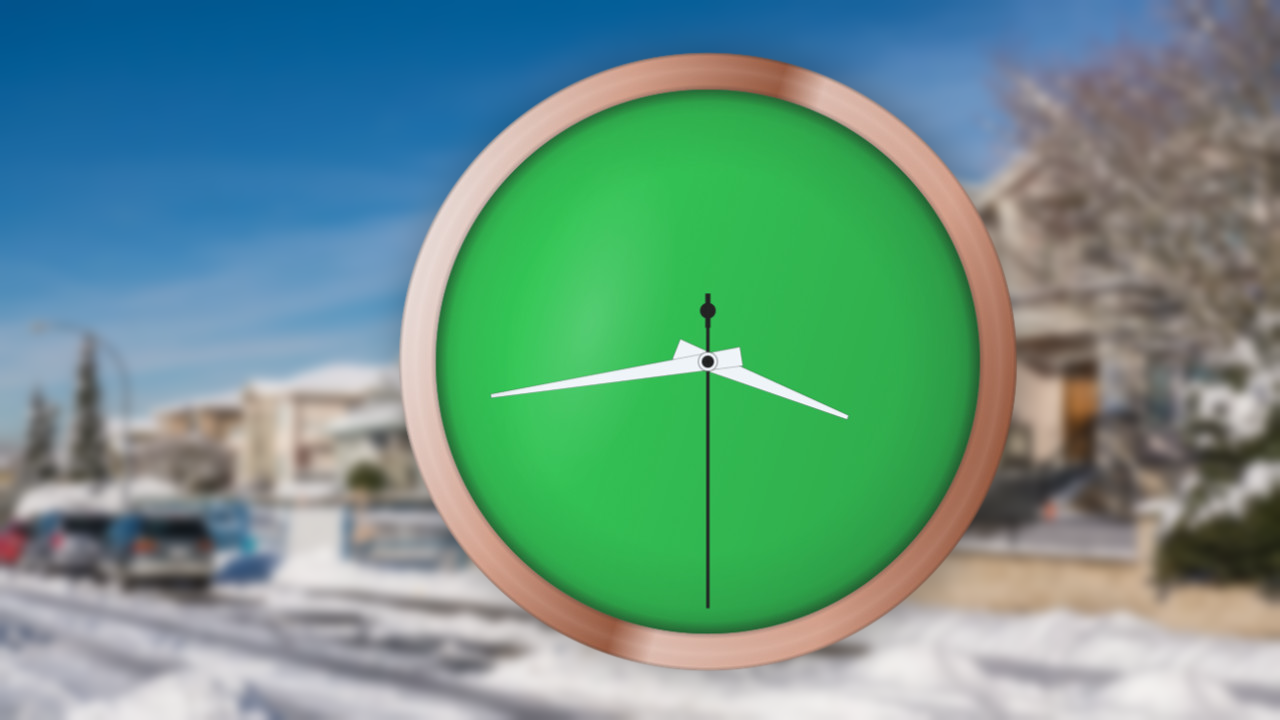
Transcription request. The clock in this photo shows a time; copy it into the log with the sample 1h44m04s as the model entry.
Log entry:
3h43m30s
